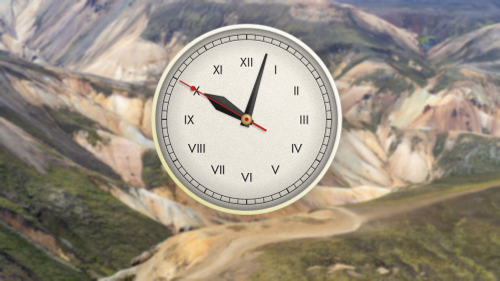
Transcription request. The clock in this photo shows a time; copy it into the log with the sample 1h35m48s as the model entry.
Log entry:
10h02m50s
